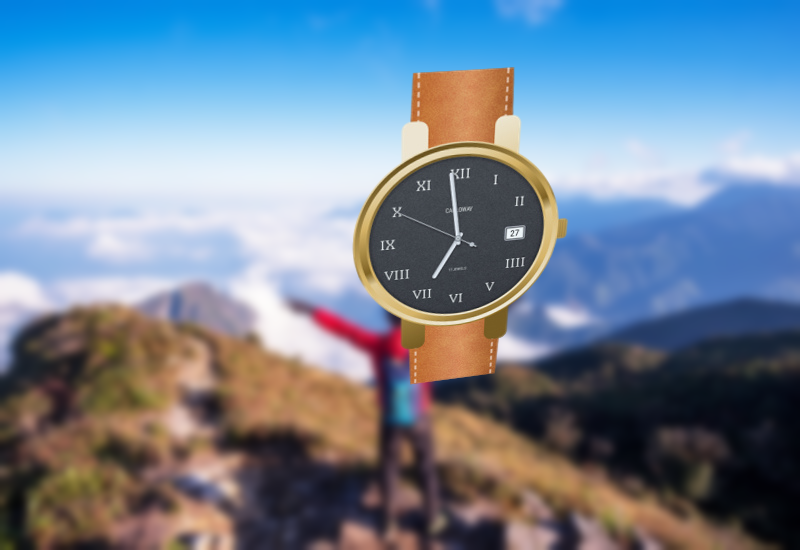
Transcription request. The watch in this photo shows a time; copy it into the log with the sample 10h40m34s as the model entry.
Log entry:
6h58m50s
